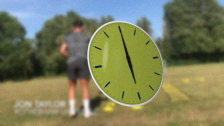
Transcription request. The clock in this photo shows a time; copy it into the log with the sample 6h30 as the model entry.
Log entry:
6h00
